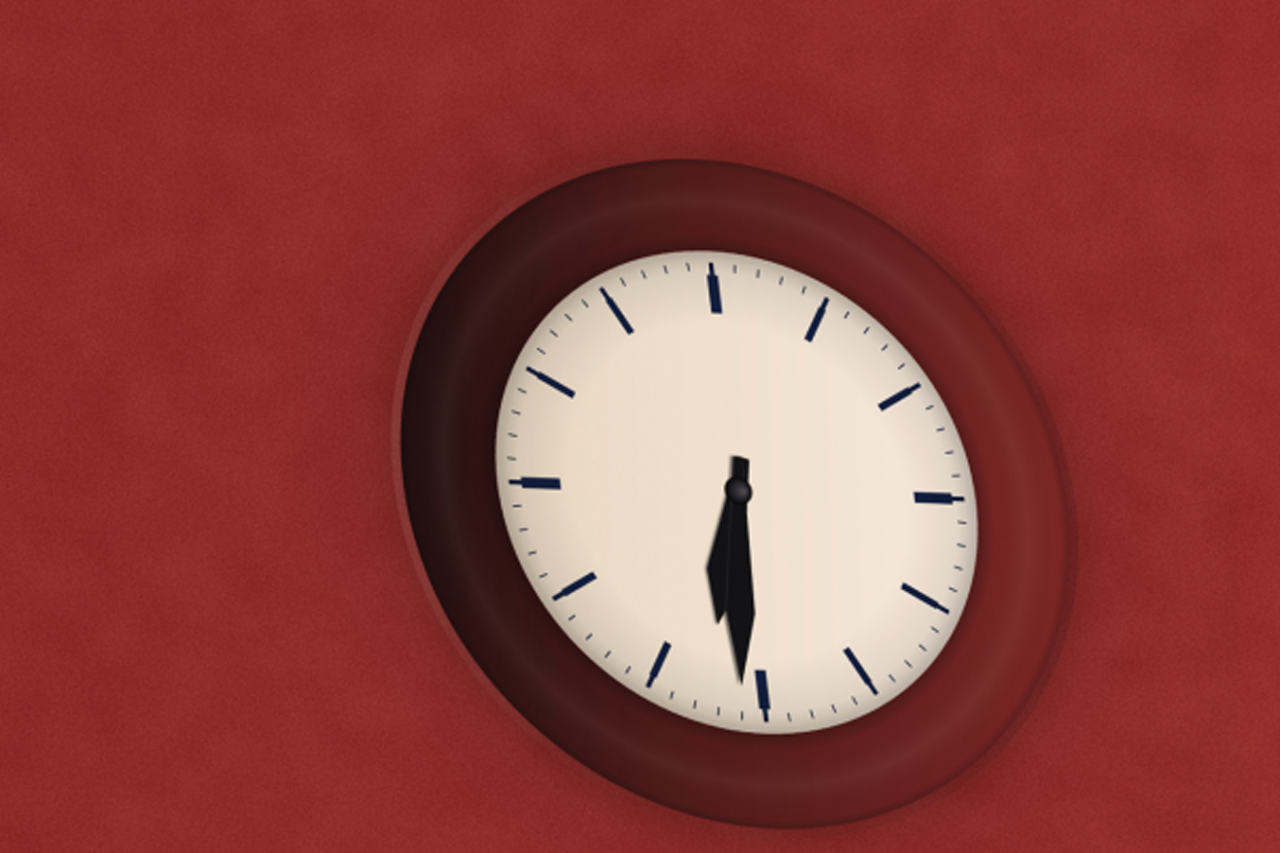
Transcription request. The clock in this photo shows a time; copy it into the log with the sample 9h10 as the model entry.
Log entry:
6h31
